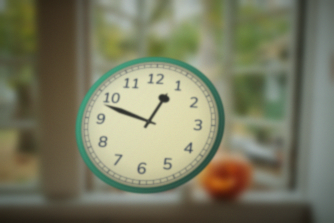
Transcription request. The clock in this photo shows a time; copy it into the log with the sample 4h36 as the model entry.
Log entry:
12h48
